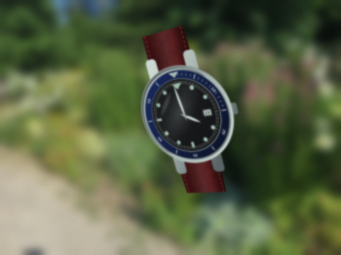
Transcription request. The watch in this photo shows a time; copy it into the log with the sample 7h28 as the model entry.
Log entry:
3h59
